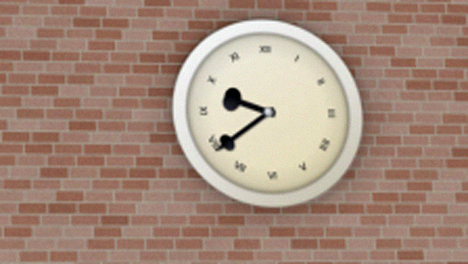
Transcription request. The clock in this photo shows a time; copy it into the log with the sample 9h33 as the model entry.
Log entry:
9h39
